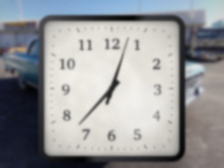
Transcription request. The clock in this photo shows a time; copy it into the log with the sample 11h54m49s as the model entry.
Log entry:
12h37m03s
